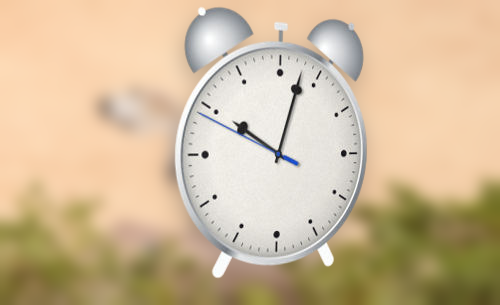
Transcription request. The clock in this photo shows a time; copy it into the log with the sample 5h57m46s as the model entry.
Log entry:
10h02m49s
